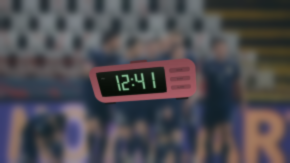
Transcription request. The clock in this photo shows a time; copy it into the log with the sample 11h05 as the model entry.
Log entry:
12h41
